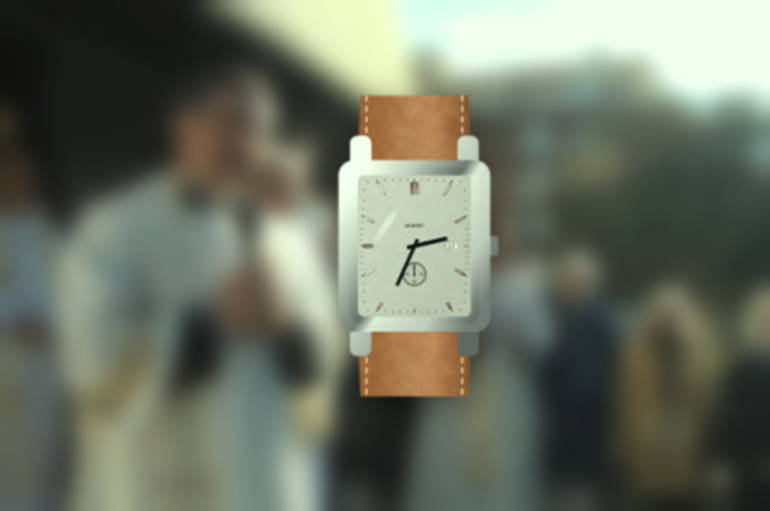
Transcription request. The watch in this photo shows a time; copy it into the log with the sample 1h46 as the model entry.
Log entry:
2h34
